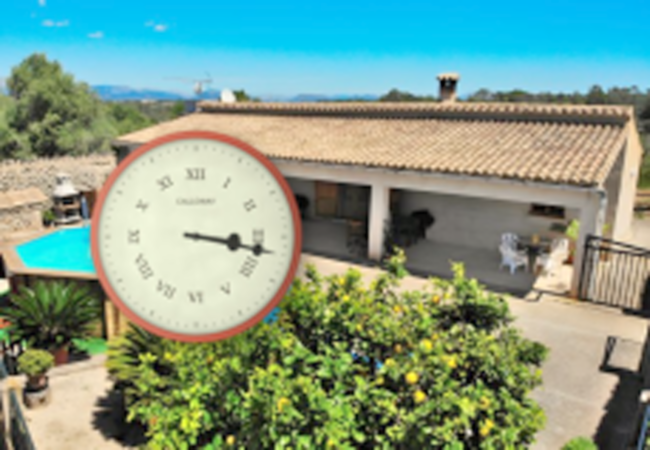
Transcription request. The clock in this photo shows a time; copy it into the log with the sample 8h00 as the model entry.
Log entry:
3h17
